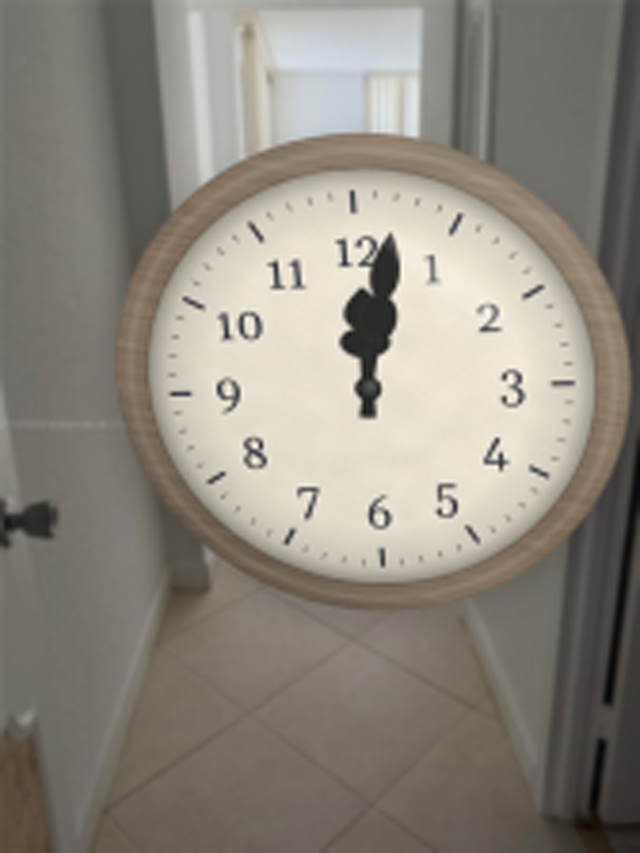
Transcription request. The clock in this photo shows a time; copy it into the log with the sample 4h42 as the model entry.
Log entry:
12h02
